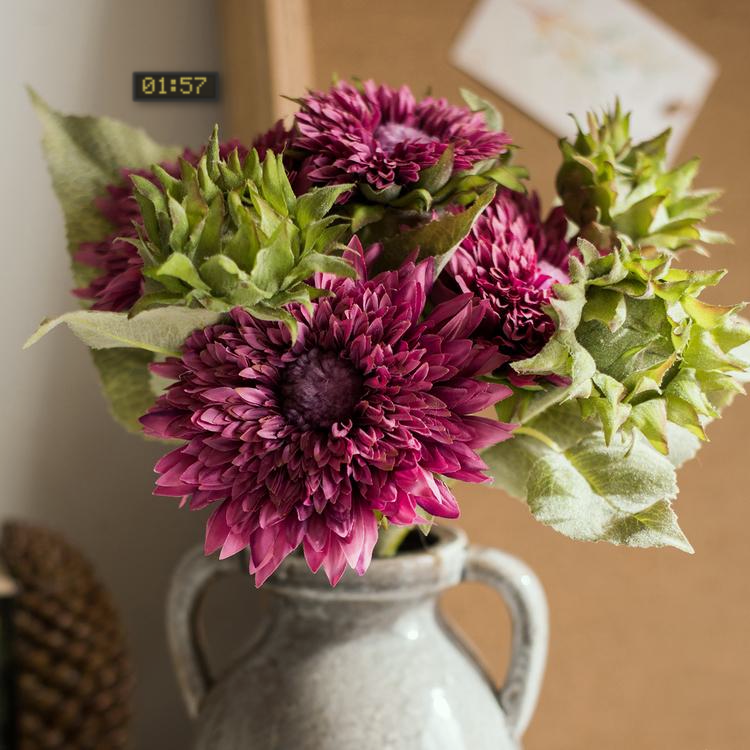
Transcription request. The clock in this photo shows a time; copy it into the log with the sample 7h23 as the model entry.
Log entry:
1h57
